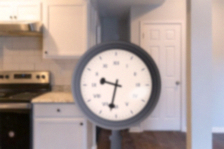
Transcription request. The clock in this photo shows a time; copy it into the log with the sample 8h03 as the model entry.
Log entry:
9h32
